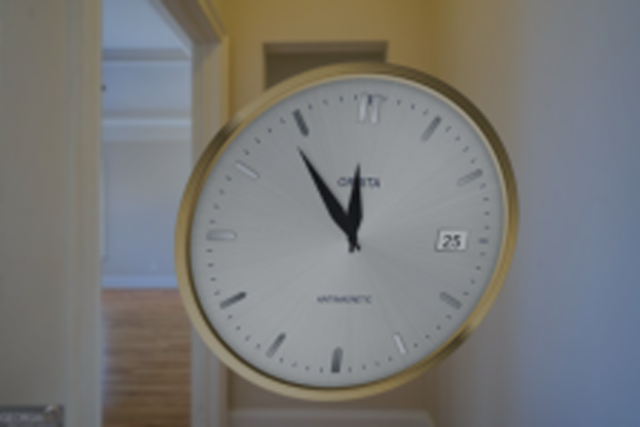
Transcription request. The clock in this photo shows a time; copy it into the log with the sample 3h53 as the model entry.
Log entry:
11h54
